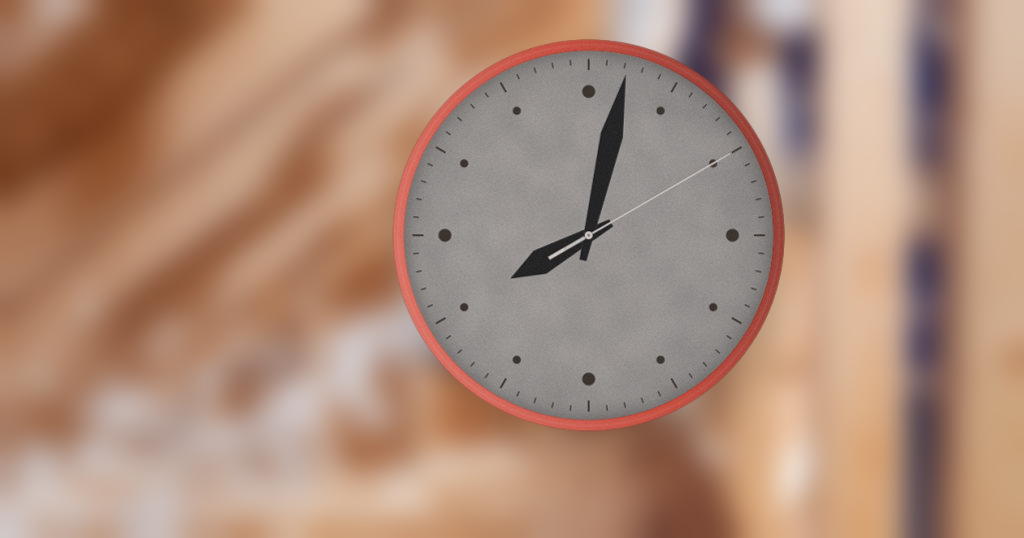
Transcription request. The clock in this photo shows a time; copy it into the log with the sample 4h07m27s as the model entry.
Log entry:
8h02m10s
